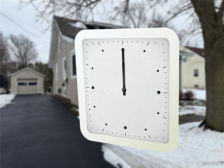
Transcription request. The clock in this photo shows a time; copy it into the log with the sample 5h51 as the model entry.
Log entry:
12h00
